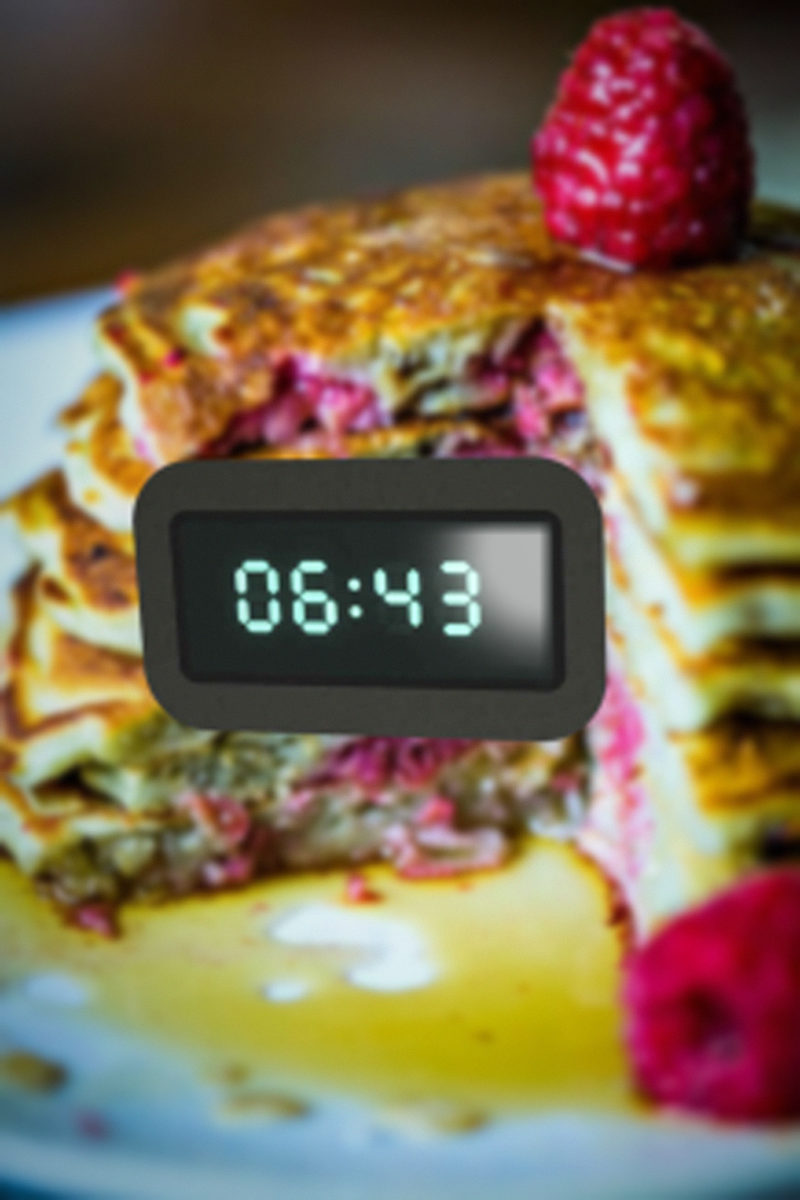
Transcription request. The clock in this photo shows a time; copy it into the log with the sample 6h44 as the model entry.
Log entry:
6h43
